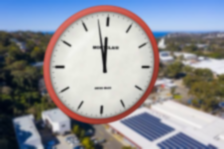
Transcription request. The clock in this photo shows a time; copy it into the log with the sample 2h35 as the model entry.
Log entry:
11h58
